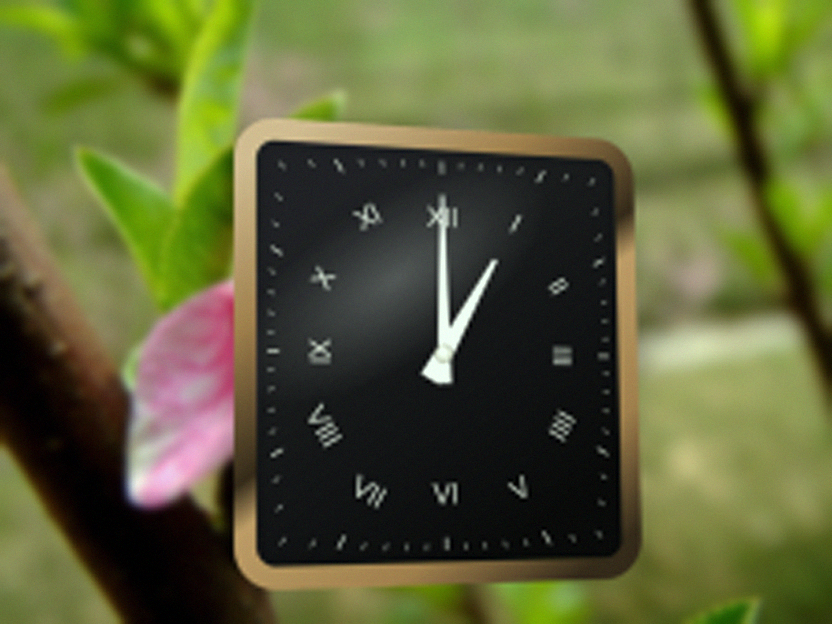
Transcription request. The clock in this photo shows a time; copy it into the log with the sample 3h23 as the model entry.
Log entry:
1h00
